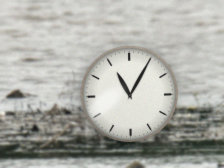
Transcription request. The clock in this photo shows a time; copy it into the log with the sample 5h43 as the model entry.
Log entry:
11h05
